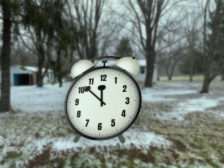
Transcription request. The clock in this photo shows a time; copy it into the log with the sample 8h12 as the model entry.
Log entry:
11h52
